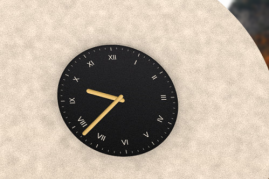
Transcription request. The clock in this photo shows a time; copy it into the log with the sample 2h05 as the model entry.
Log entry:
9h38
